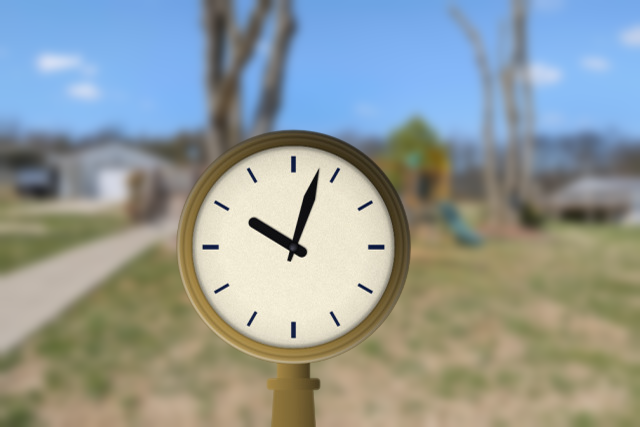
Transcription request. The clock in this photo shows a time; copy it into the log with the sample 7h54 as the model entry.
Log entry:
10h03
